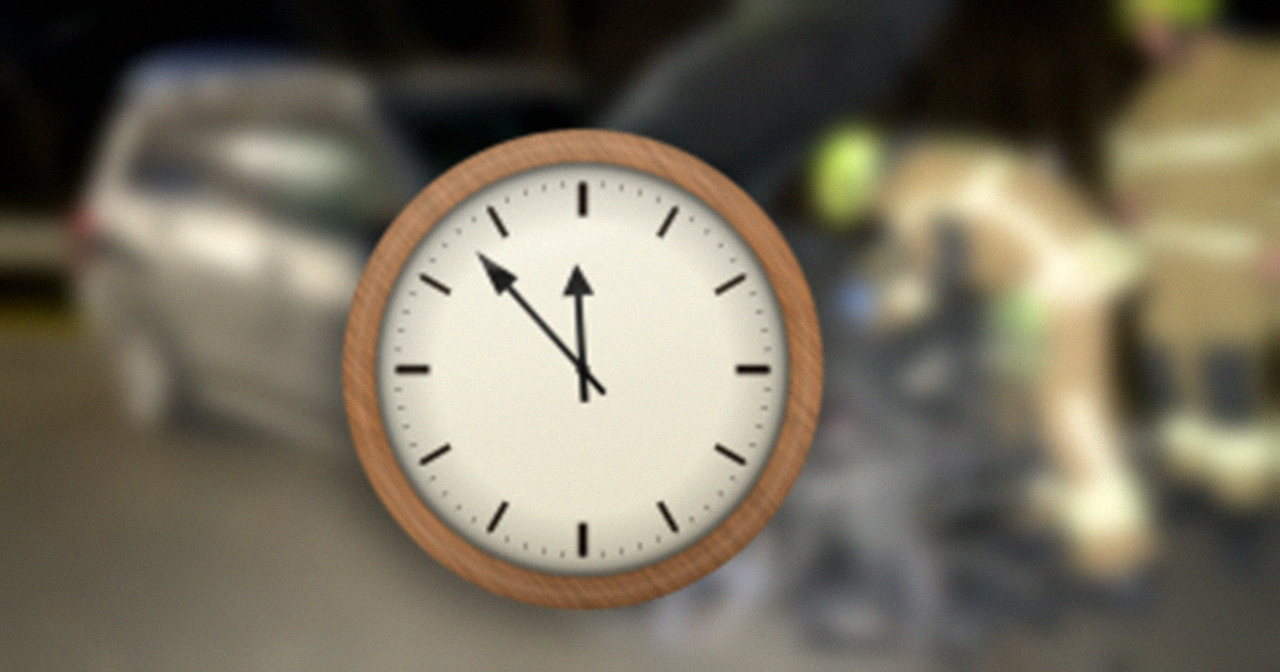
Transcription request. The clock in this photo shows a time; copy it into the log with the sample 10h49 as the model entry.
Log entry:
11h53
